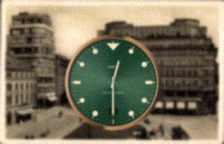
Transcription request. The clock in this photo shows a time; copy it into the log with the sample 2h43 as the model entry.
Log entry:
12h30
